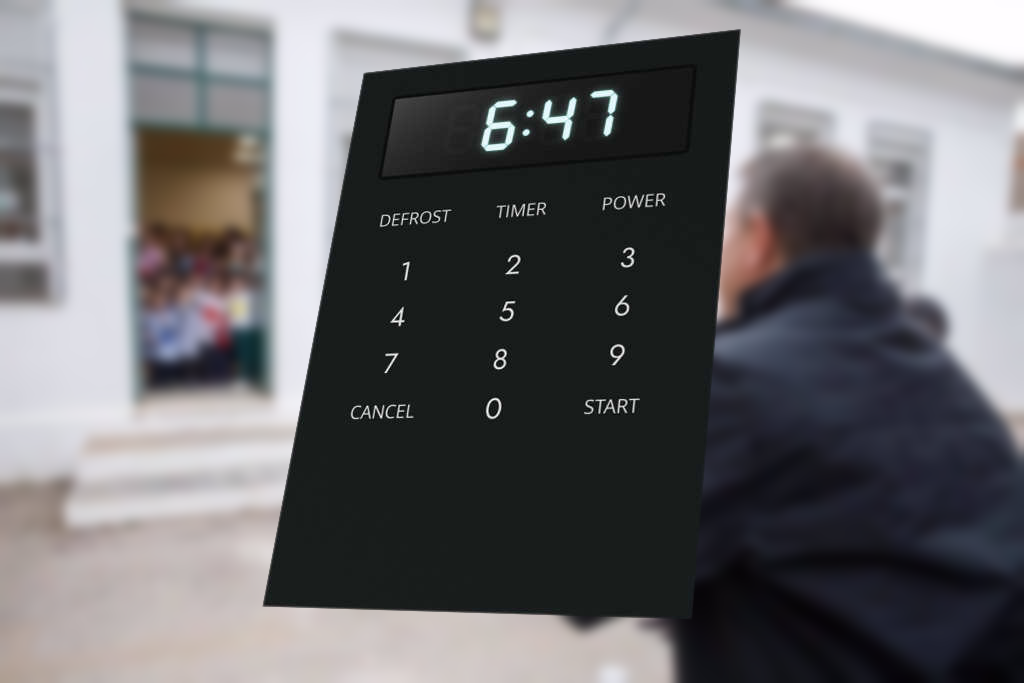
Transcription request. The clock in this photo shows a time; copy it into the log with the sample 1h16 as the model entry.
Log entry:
6h47
